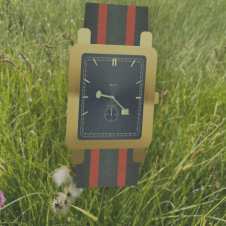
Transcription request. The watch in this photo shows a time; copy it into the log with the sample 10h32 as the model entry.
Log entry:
9h22
